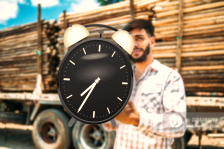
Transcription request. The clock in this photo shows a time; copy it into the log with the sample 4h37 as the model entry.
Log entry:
7h35
